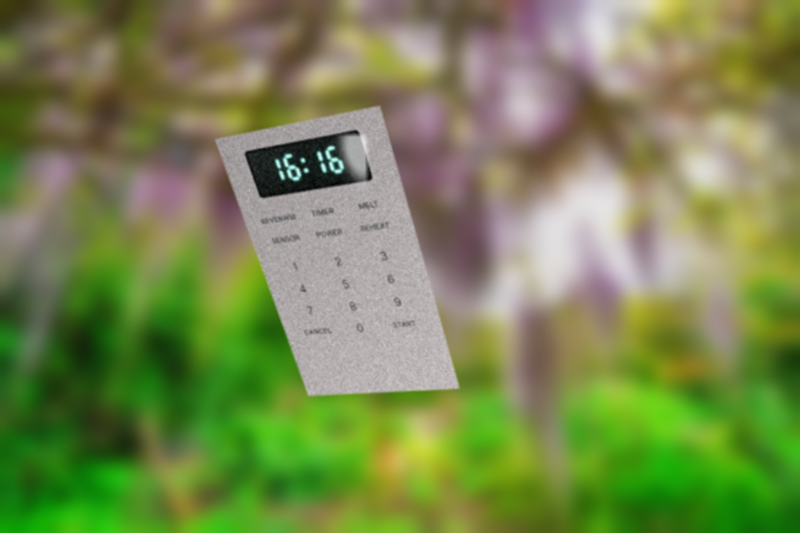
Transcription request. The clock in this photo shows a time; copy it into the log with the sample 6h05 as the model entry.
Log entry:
16h16
